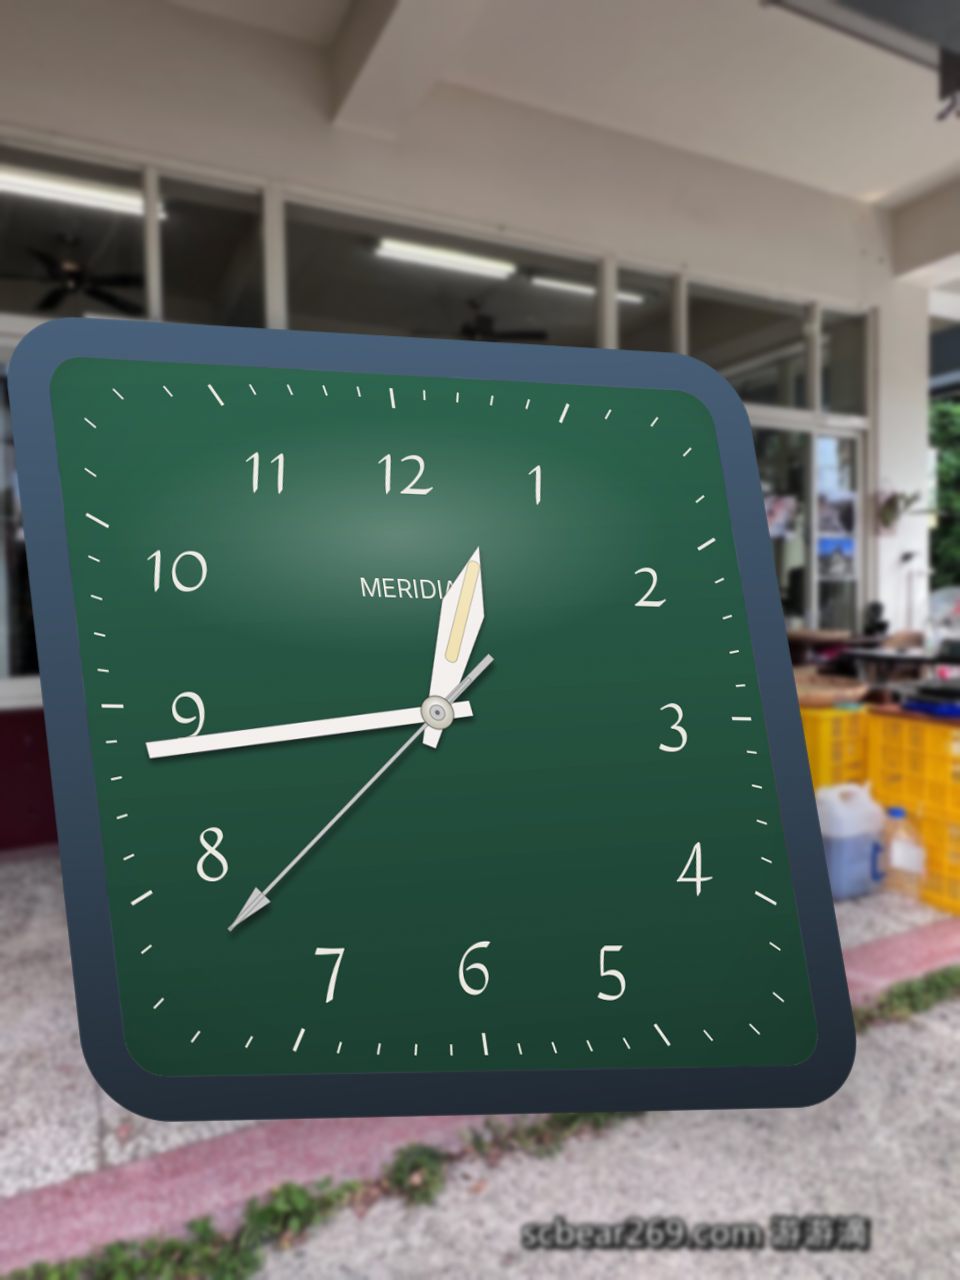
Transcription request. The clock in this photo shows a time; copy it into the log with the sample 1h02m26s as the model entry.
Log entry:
12h43m38s
